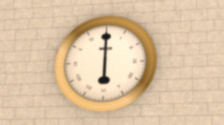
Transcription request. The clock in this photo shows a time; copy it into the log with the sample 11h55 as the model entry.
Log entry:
6h00
